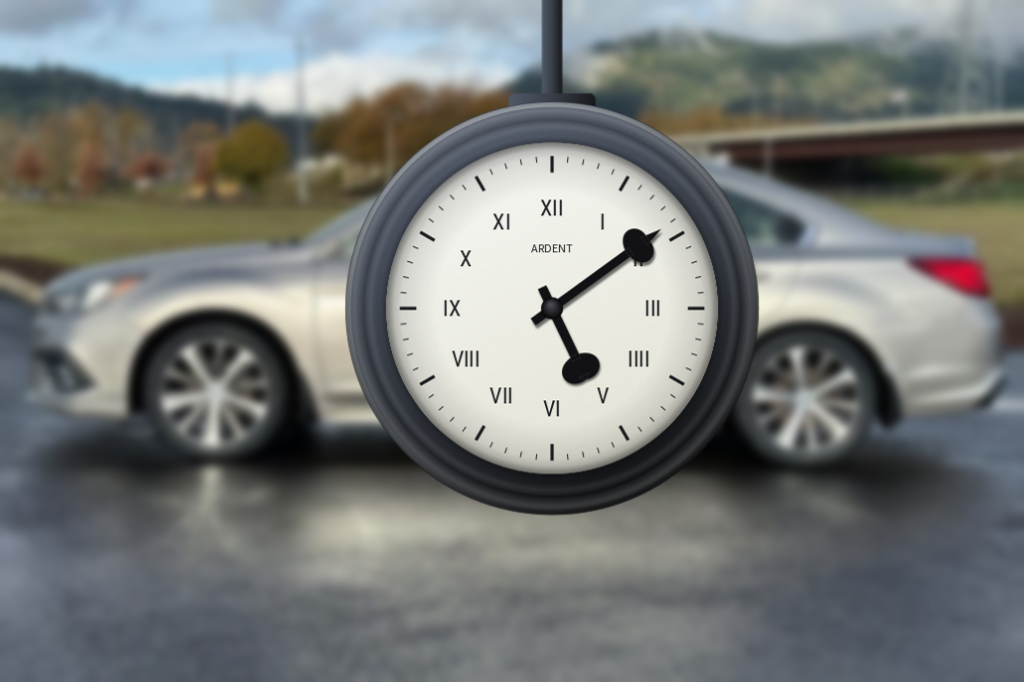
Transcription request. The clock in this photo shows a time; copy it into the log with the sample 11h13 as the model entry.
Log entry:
5h09
